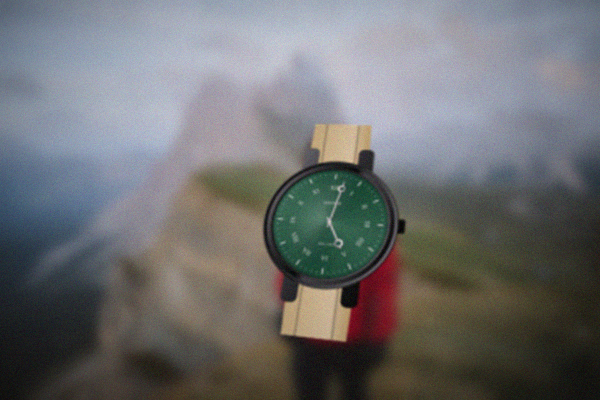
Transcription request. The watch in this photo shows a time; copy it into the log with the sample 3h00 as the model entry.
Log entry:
5h02
